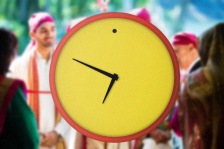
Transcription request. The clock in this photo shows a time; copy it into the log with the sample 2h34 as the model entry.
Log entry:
6h49
